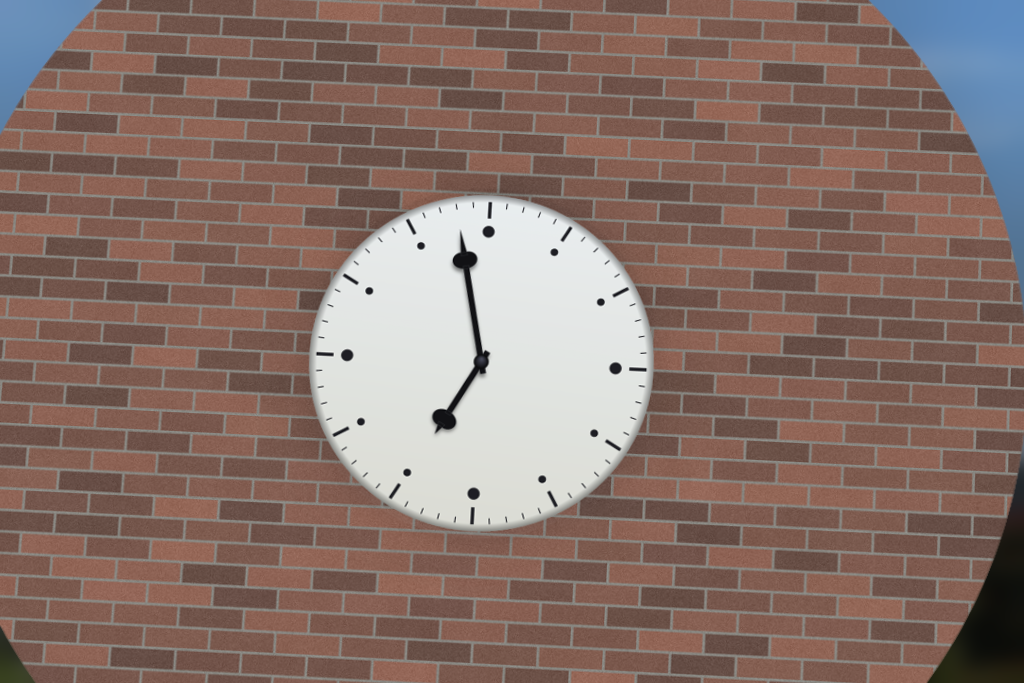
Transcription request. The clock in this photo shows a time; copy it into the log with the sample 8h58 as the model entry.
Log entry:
6h58
